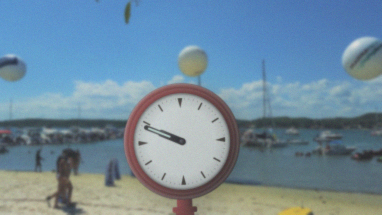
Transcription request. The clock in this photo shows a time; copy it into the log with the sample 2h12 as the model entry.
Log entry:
9h49
